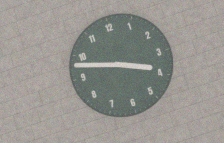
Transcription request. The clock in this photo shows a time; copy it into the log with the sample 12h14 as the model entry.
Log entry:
3h48
